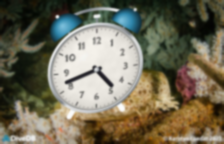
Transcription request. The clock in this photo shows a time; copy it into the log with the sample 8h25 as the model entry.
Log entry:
4h42
